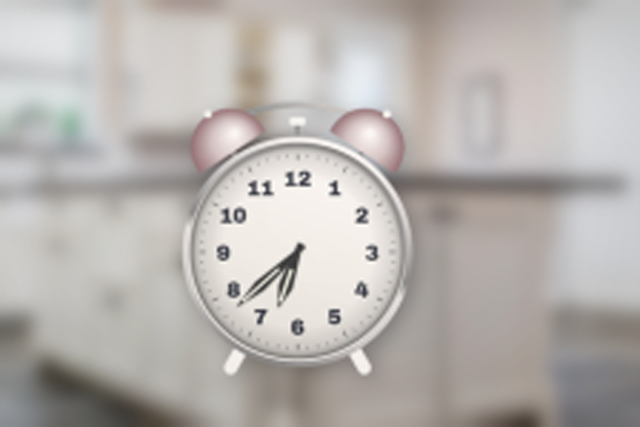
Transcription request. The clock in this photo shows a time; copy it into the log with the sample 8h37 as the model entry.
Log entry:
6h38
